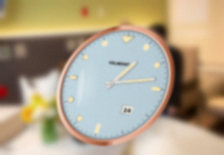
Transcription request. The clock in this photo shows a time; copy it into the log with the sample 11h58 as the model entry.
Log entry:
1h13
